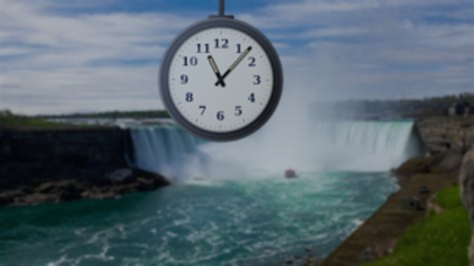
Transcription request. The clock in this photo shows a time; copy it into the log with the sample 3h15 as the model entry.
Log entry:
11h07
